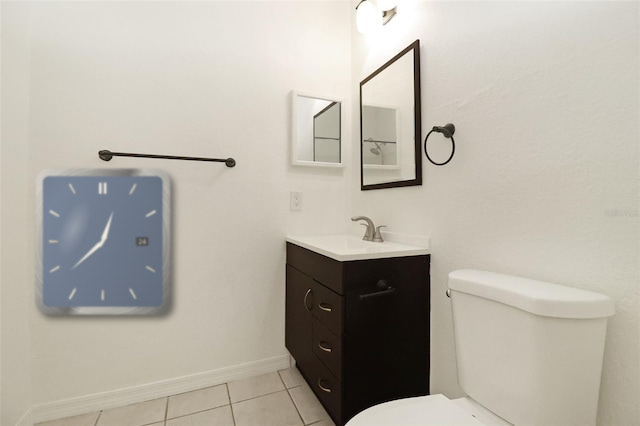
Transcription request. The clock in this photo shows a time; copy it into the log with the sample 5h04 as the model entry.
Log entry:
12h38
